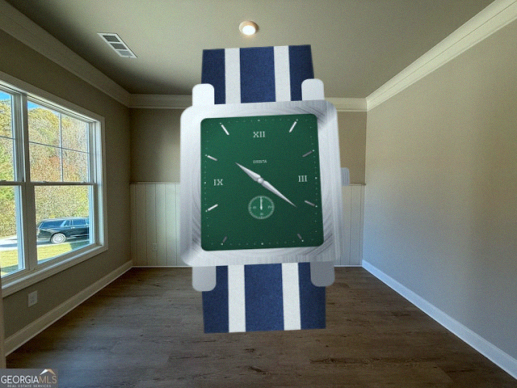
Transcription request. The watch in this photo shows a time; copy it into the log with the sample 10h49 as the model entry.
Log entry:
10h22
